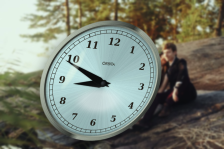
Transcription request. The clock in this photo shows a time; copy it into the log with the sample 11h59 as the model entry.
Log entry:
8h49
